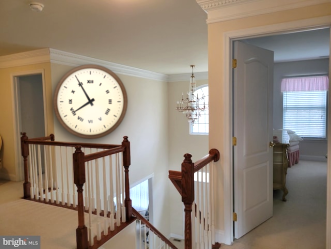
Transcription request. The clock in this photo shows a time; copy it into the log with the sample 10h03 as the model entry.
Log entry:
7h55
